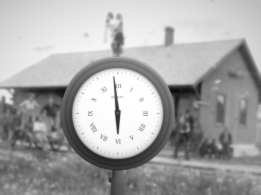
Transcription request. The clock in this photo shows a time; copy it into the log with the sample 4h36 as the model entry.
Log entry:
5h59
